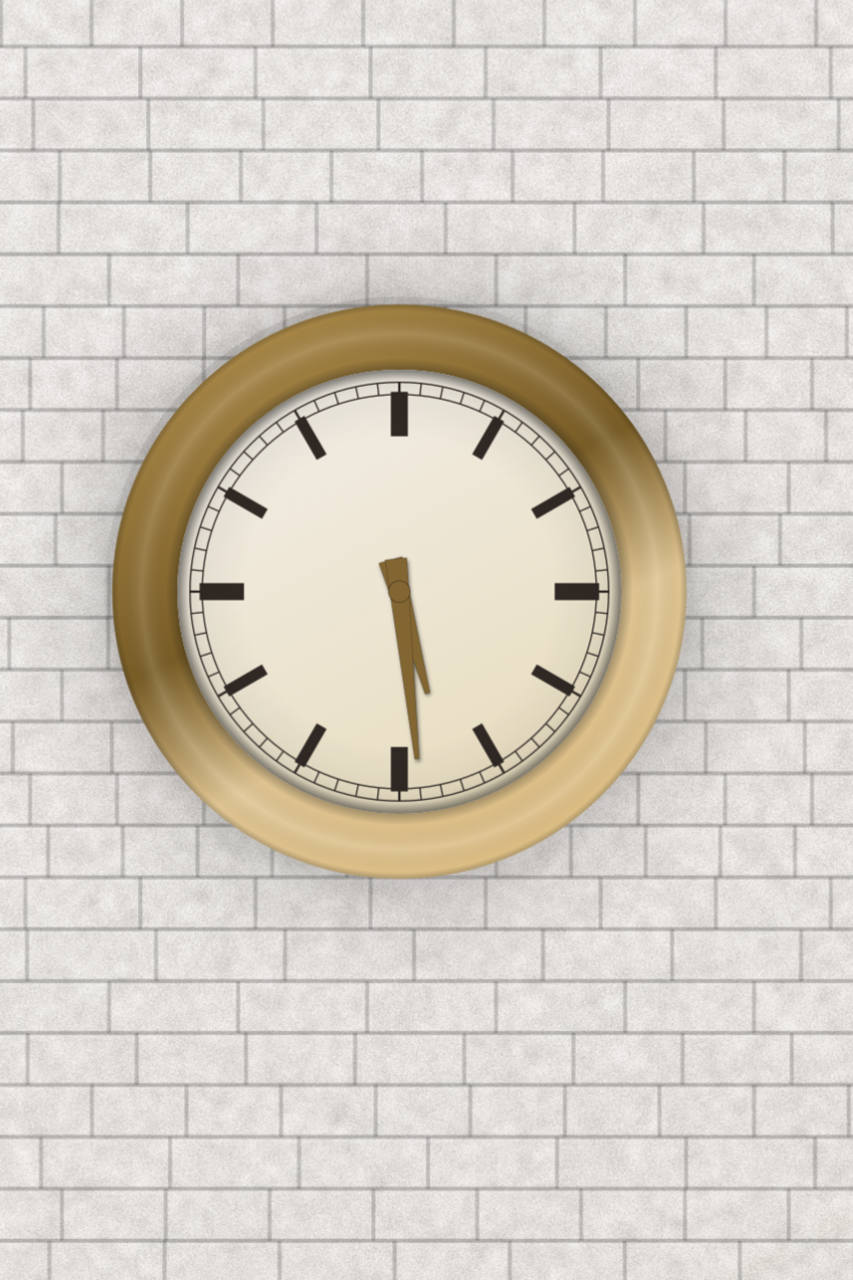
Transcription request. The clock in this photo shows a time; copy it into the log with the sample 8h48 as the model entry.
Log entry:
5h29
